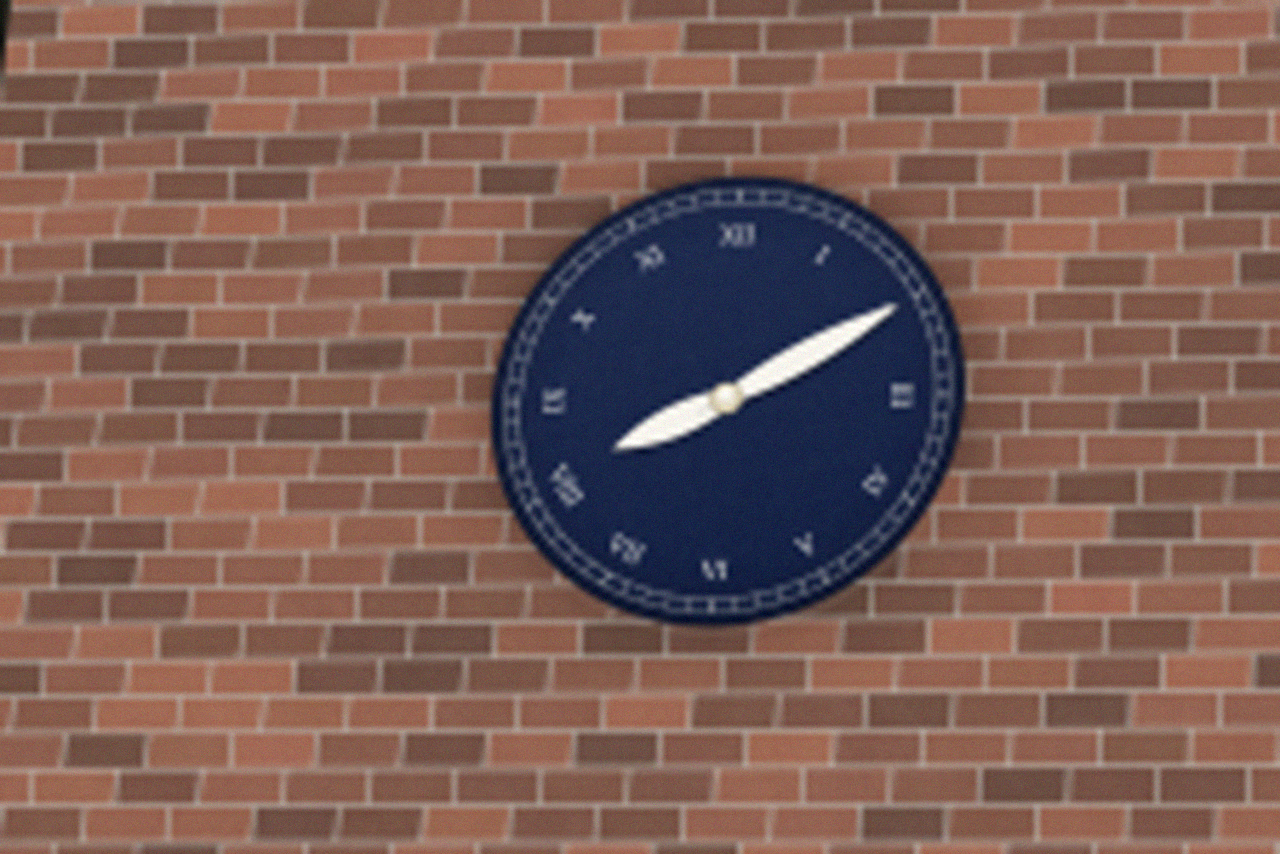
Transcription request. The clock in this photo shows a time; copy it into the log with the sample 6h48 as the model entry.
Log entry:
8h10
